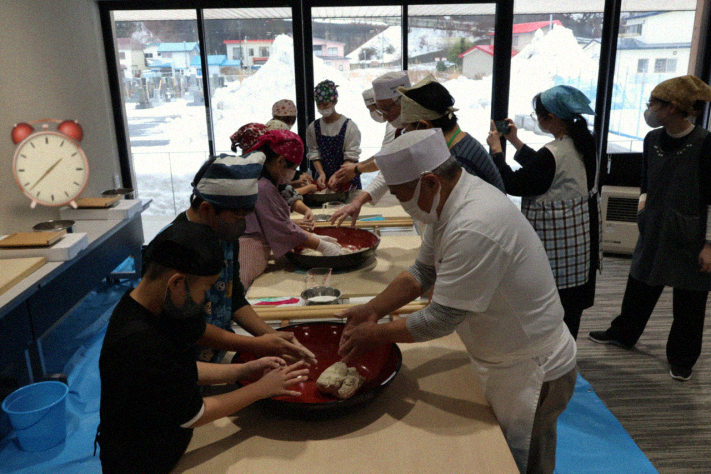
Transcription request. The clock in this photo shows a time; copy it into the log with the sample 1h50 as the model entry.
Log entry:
1h38
